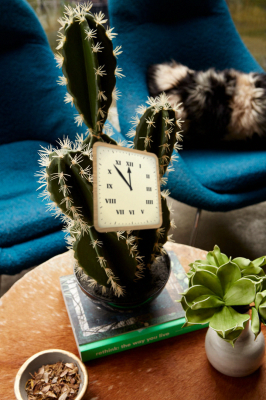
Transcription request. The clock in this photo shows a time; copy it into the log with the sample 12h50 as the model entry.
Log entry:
11h53
